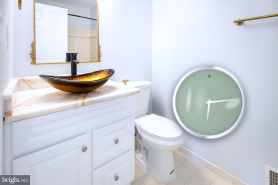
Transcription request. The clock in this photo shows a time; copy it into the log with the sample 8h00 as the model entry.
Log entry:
6h14
